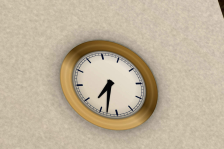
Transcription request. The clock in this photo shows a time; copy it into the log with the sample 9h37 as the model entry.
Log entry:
7h33
